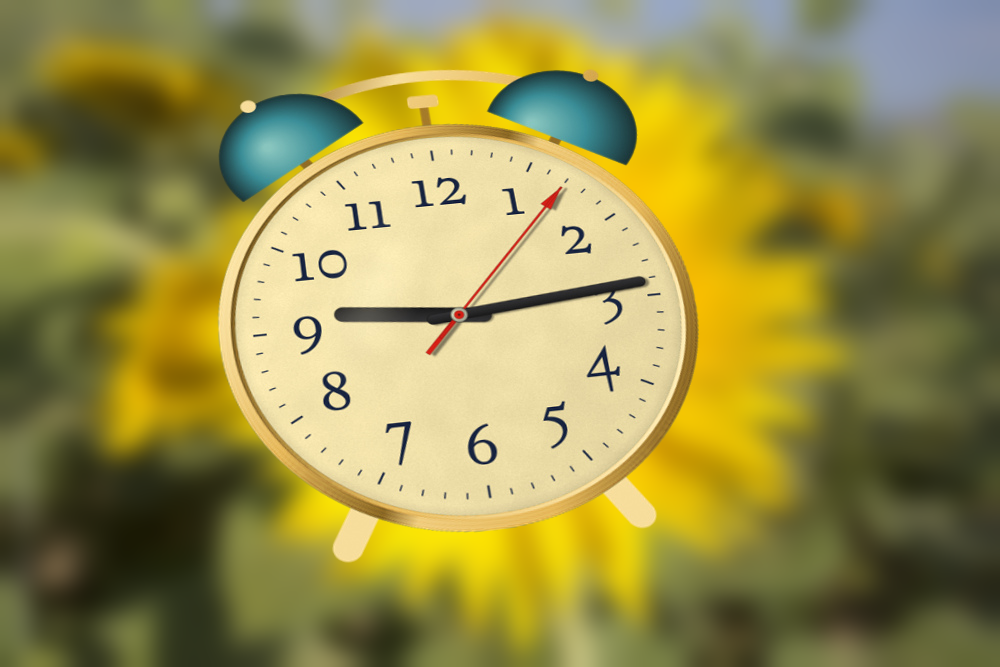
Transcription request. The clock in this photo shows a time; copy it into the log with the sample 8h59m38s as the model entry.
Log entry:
9h14m07s
